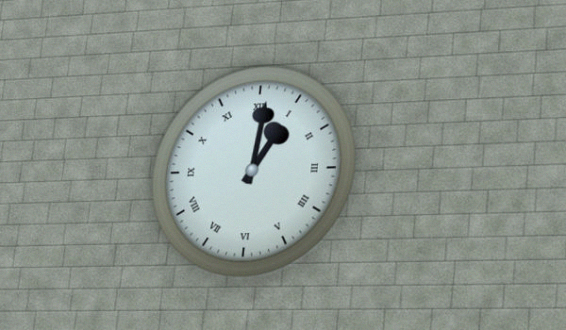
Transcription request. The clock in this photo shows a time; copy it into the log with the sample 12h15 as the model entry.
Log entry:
1h01
